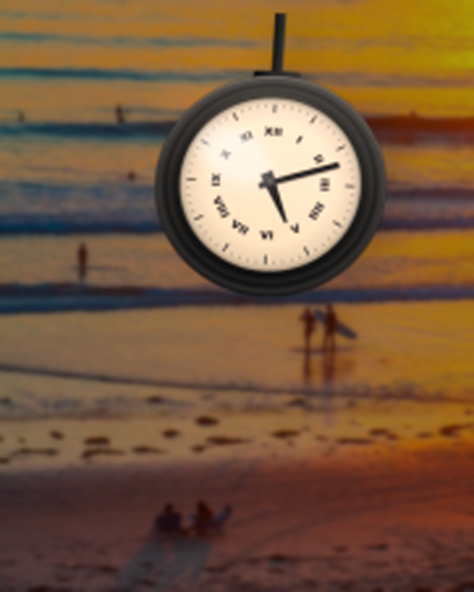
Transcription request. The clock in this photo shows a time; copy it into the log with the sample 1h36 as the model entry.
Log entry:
5h12
